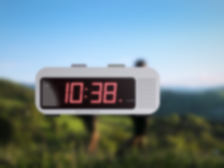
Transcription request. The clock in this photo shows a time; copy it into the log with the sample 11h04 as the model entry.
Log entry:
10h38
